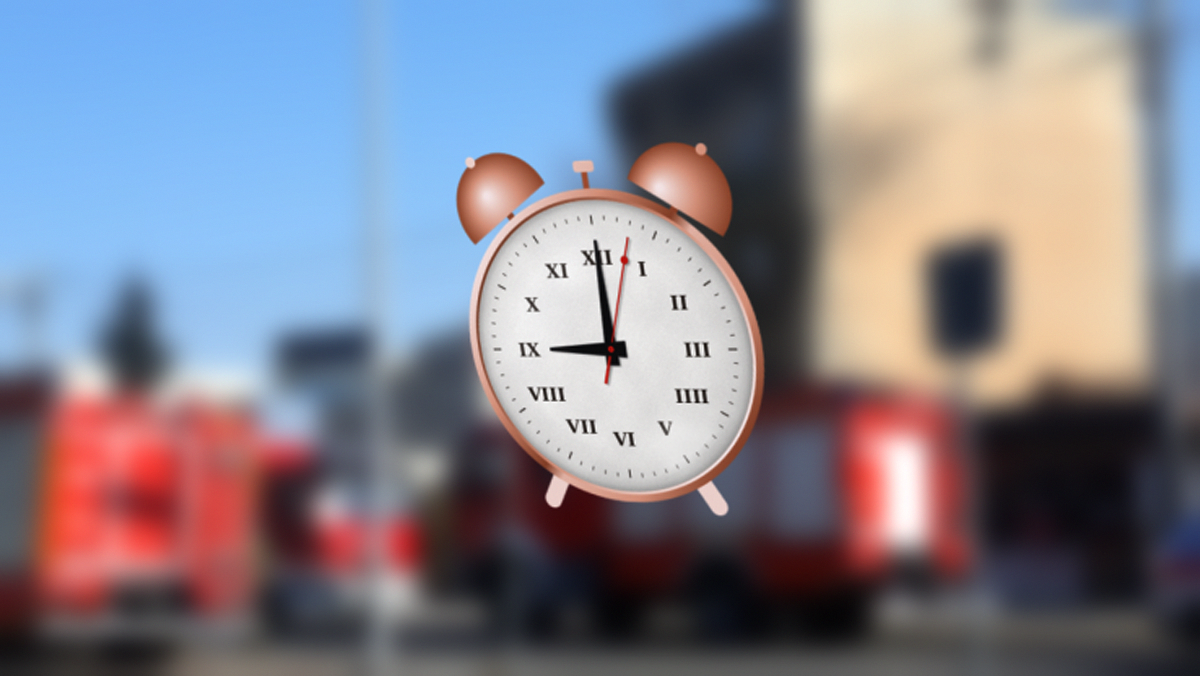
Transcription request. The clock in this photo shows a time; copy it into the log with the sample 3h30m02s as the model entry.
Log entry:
9h00m03s
